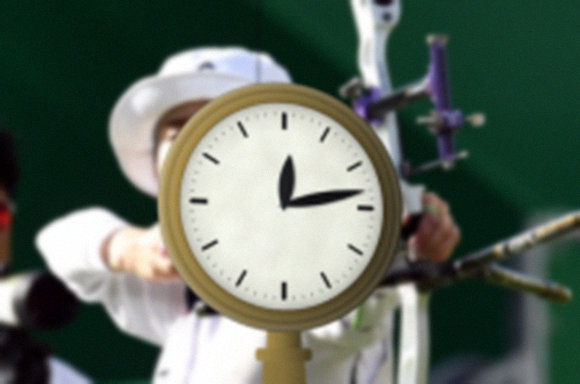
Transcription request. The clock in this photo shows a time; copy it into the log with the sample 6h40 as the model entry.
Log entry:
12h13
